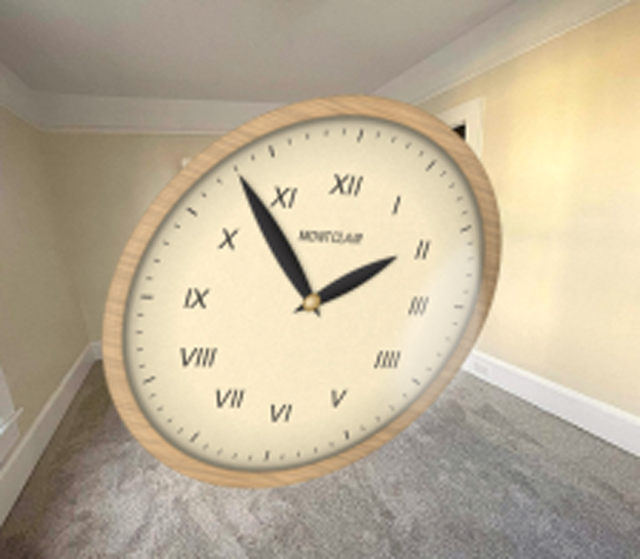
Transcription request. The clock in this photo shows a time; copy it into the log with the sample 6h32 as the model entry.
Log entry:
1h53
